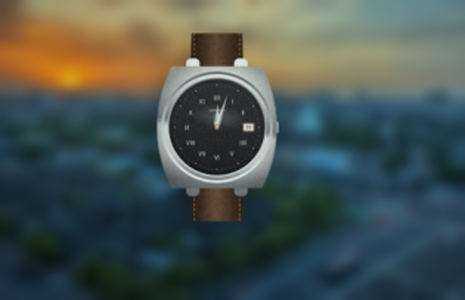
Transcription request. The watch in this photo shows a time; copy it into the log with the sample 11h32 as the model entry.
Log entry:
12h03
